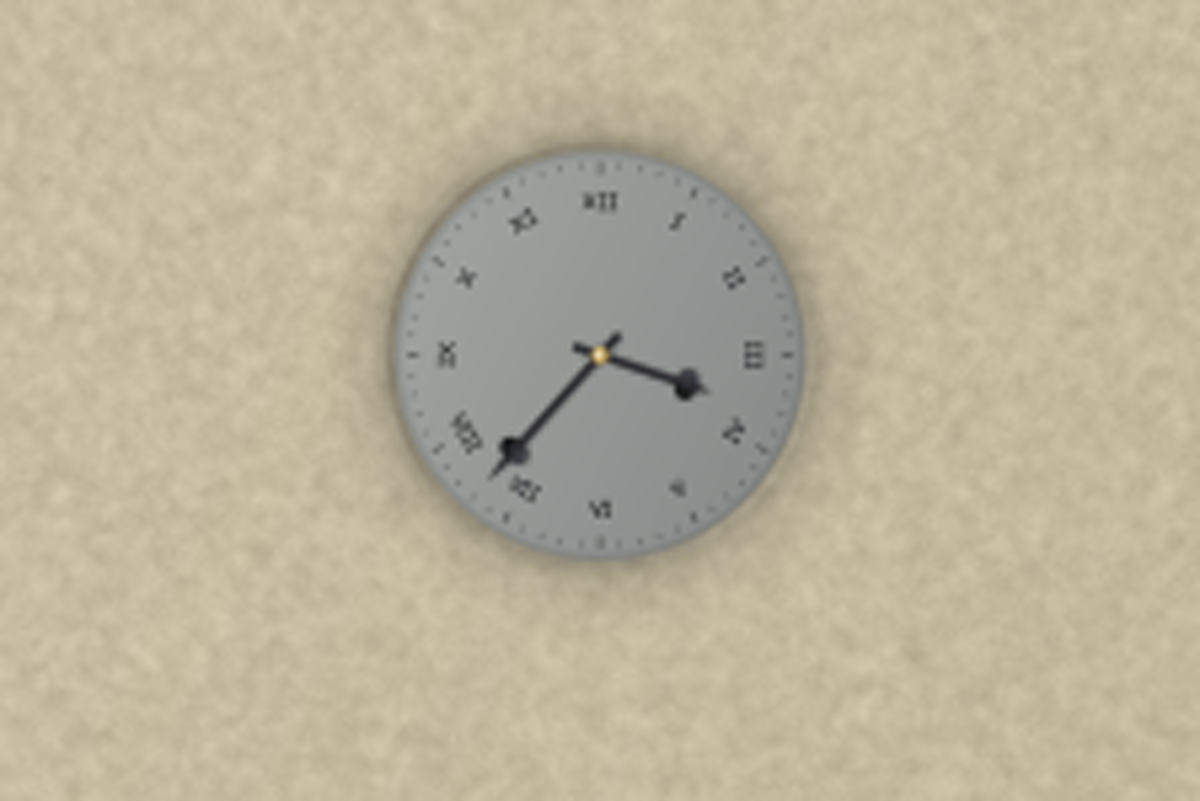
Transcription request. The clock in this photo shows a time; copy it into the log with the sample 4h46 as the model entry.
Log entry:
3h37
